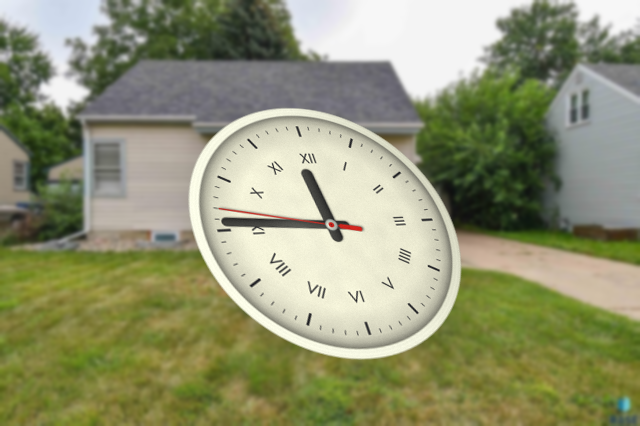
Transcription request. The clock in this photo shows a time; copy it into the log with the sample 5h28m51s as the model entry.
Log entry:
11h45m47s
